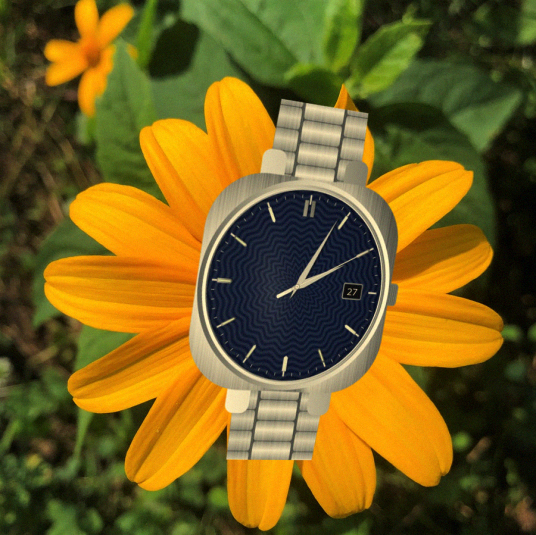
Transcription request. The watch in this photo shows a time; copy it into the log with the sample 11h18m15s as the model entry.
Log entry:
2h04m10s
